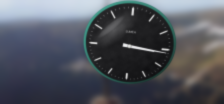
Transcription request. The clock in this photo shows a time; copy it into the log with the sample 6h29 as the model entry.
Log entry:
3h16
